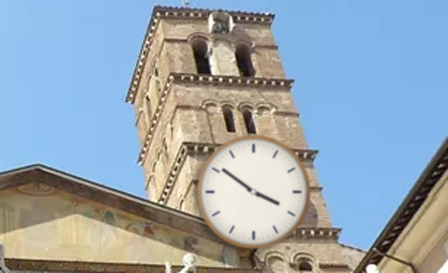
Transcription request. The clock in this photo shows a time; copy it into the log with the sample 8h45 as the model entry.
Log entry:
3h51
